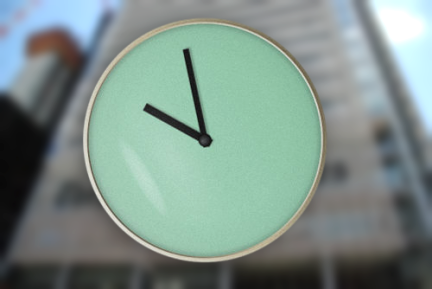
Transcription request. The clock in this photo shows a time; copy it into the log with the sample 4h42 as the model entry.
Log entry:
9h58
